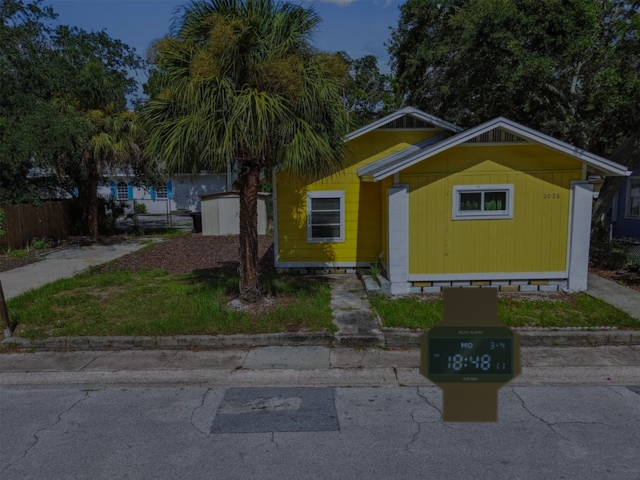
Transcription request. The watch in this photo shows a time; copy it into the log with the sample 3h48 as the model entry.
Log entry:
18h48
